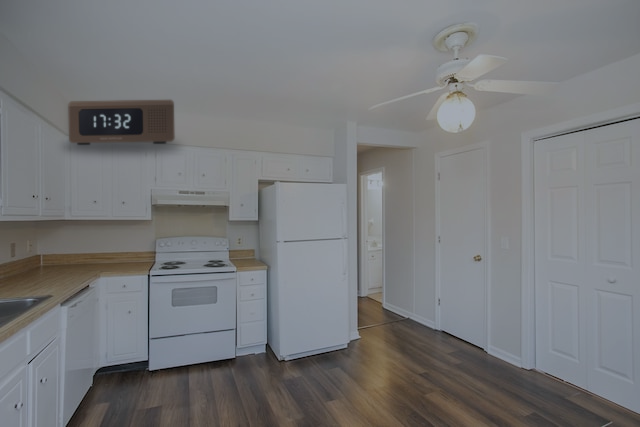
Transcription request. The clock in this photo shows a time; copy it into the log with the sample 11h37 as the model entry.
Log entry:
17h32
